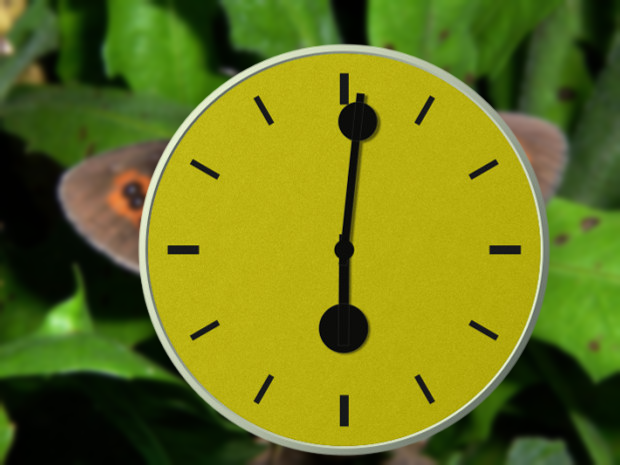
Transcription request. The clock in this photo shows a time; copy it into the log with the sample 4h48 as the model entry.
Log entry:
6h01
